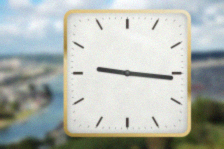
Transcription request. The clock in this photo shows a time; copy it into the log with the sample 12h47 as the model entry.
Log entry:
9h16
